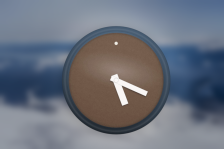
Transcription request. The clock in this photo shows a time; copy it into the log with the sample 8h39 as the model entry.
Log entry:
5h19
